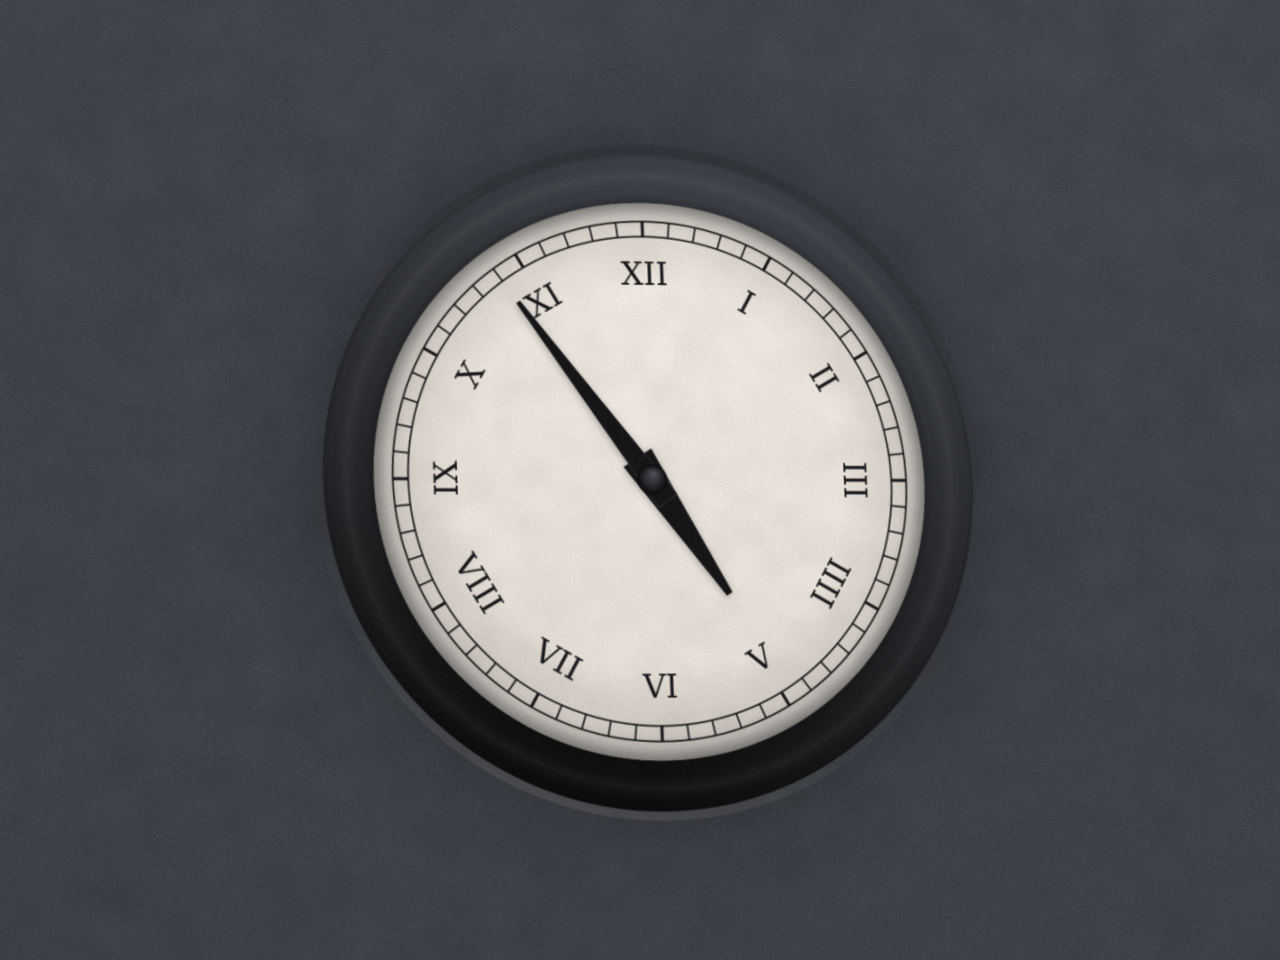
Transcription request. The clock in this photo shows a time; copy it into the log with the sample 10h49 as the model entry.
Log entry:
4h54
